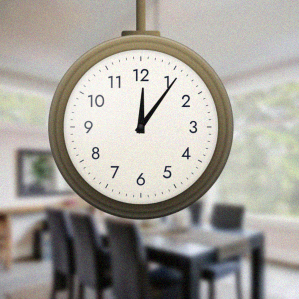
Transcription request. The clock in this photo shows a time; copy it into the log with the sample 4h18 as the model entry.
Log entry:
12h06
